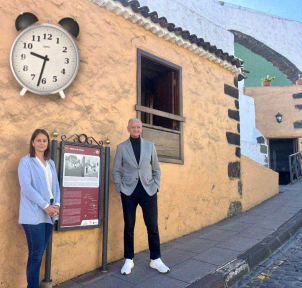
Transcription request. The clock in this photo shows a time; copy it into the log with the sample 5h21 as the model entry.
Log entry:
9h32
